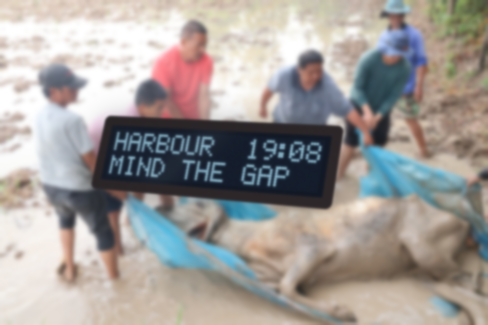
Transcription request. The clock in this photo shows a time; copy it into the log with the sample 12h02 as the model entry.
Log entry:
19h08
